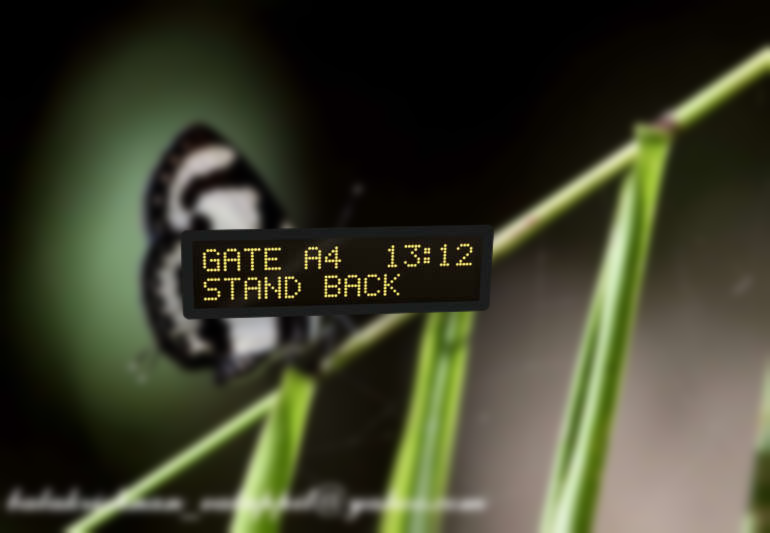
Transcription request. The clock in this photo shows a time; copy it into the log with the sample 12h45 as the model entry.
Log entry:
13h12
